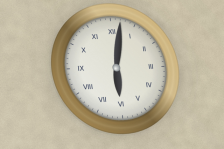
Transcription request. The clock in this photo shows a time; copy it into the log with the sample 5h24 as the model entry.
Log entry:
6h02
